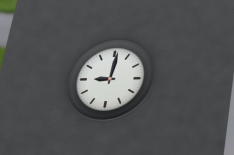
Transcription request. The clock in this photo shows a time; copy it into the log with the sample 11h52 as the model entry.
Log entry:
9h01
